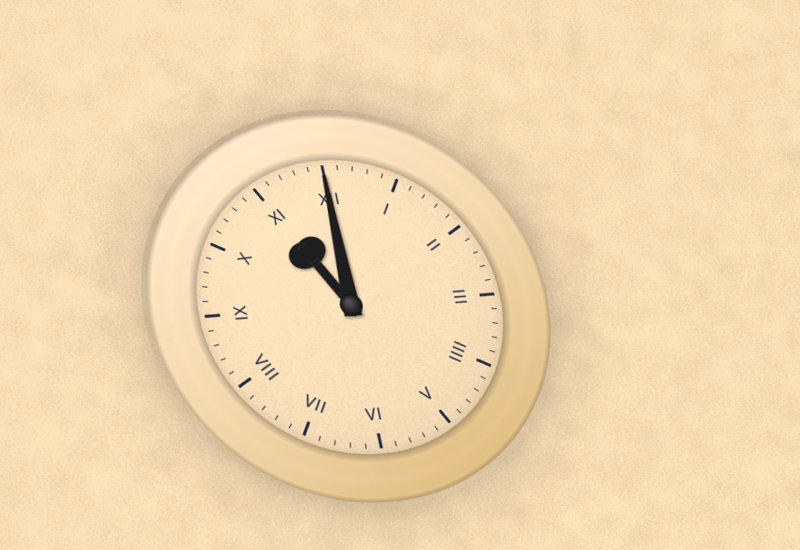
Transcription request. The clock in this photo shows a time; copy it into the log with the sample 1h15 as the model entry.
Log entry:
11h00
